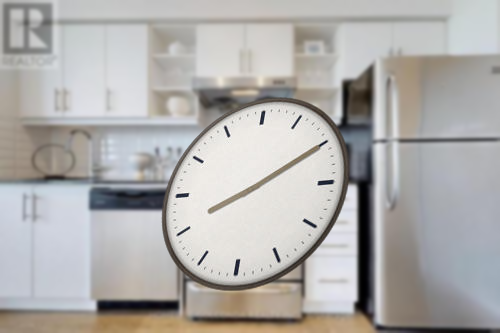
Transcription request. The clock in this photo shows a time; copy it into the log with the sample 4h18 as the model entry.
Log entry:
8h10
